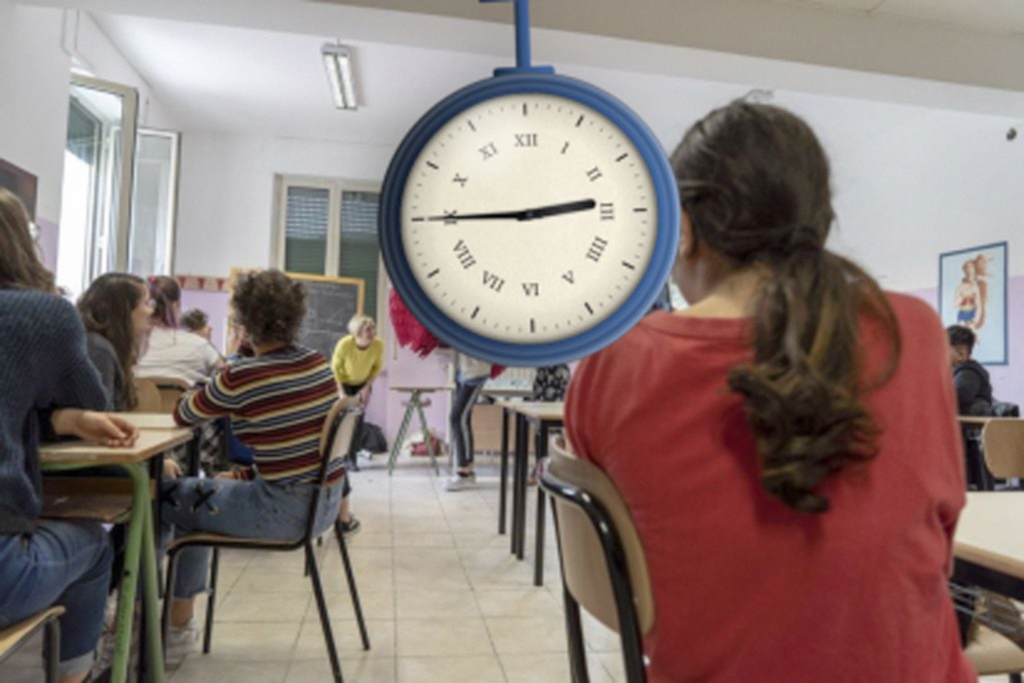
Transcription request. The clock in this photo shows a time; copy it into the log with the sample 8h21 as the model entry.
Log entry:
2h45
